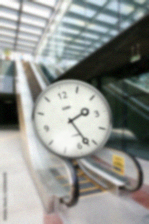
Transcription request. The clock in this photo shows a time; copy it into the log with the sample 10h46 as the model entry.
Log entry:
2h27
